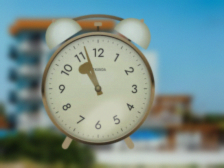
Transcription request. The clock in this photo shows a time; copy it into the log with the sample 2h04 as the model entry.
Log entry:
10h57
